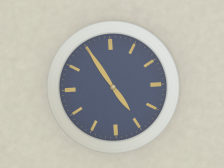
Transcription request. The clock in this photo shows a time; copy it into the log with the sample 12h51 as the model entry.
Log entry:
4h55
